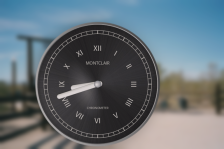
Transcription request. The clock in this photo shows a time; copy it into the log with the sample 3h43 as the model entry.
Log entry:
8h42
